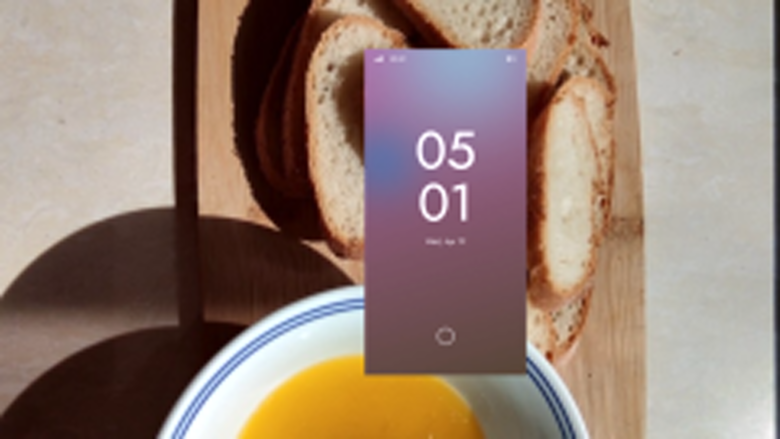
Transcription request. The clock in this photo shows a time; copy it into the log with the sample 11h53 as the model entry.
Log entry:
5h01
